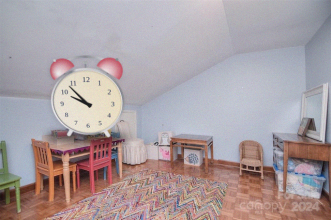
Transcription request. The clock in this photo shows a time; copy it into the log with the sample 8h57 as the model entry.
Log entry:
9h53
